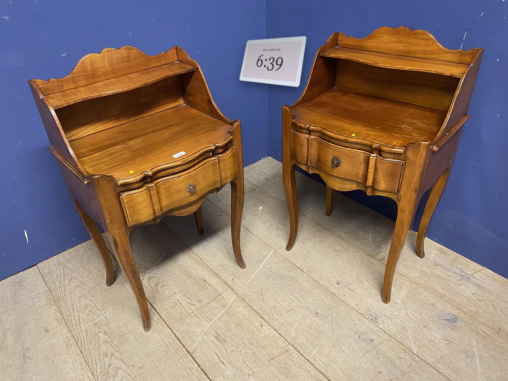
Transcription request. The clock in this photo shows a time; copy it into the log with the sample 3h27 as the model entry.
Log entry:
6h39
